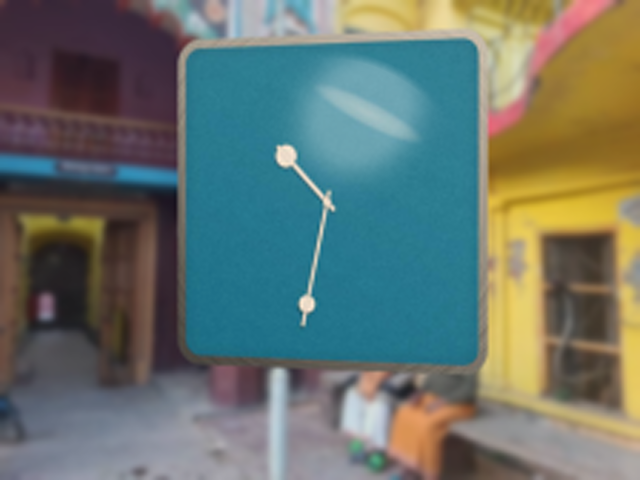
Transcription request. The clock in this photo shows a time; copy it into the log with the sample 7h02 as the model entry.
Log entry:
10h32
